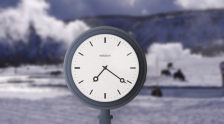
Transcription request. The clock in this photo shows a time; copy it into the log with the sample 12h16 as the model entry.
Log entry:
7h21
